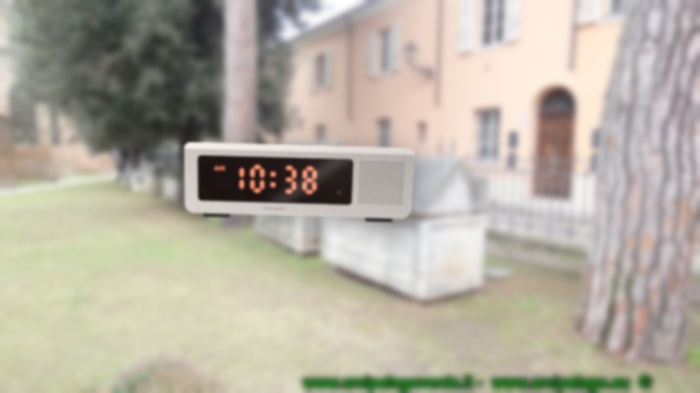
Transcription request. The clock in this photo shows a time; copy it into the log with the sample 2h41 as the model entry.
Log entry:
10h38
